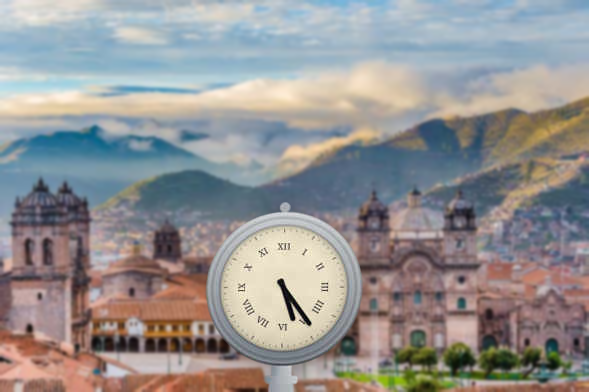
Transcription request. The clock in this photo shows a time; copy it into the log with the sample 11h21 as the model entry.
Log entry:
5h24
